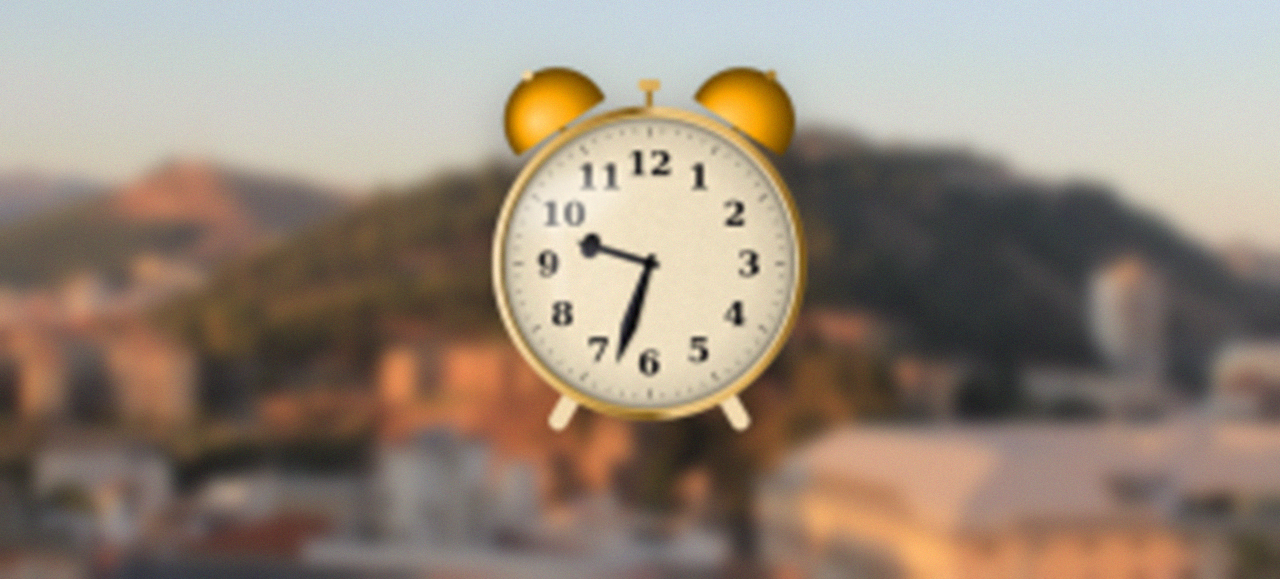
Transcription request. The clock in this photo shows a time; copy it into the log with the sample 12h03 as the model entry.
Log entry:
9h33
